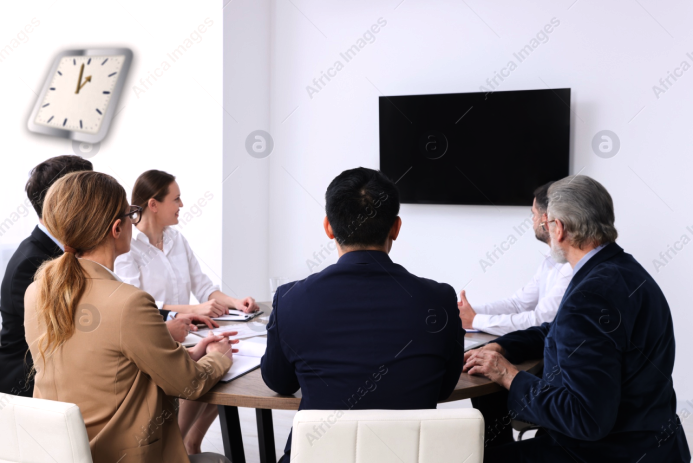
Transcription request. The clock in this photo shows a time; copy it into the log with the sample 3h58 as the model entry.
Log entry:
12h58
